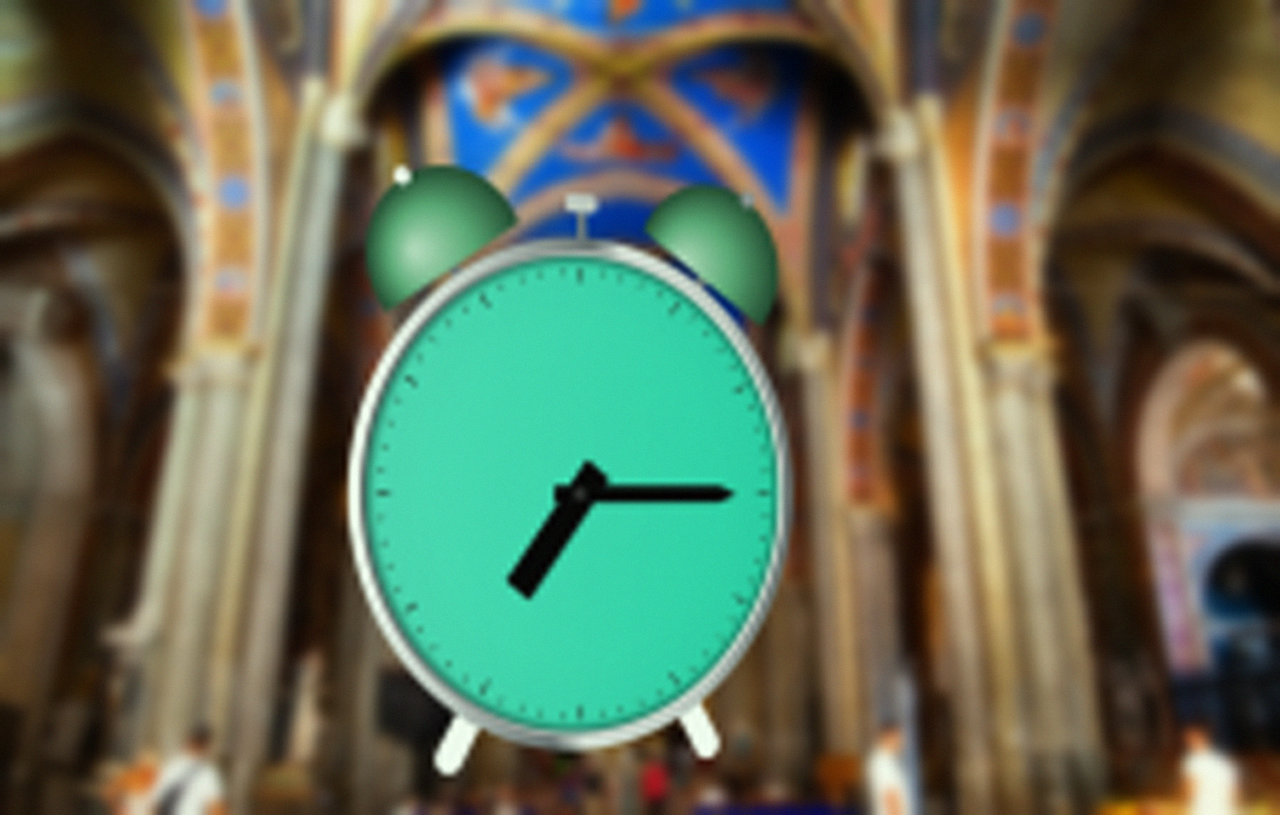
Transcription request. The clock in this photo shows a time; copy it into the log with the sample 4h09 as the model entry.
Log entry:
7h15
